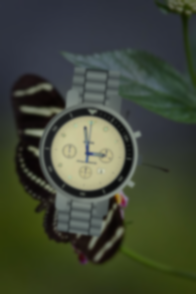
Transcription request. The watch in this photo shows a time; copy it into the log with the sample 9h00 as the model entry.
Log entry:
2h58
